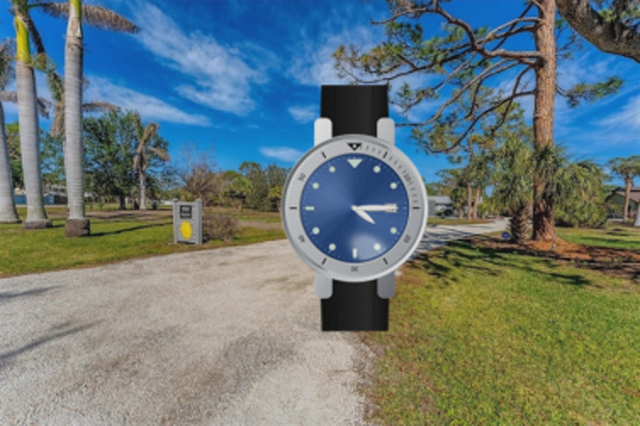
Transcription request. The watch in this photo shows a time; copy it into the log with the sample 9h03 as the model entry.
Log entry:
4h15
